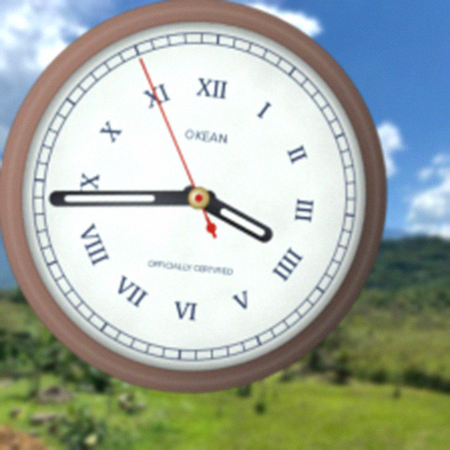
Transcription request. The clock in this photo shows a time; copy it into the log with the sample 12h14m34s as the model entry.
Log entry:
3h43m55s
